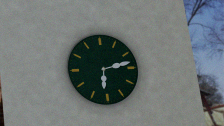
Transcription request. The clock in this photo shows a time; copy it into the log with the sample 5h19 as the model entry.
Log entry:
6h13
